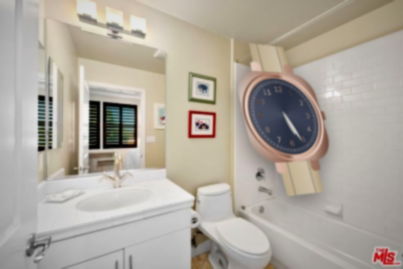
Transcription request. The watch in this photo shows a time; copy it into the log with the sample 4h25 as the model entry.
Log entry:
5h26
